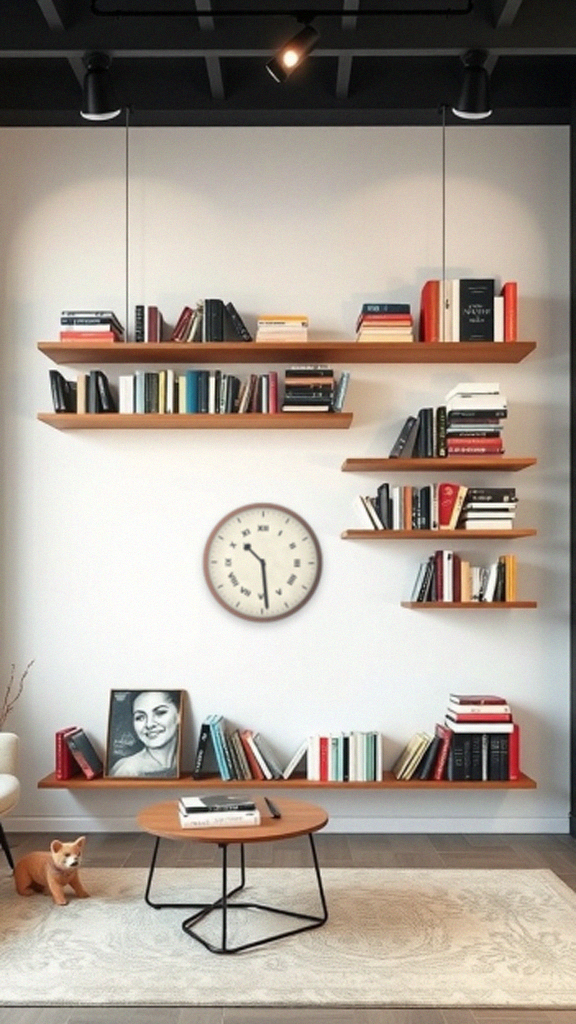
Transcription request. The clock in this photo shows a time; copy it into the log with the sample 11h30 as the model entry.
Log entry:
10h29
